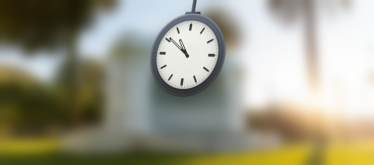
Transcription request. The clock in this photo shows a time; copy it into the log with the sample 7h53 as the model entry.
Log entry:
10h51
